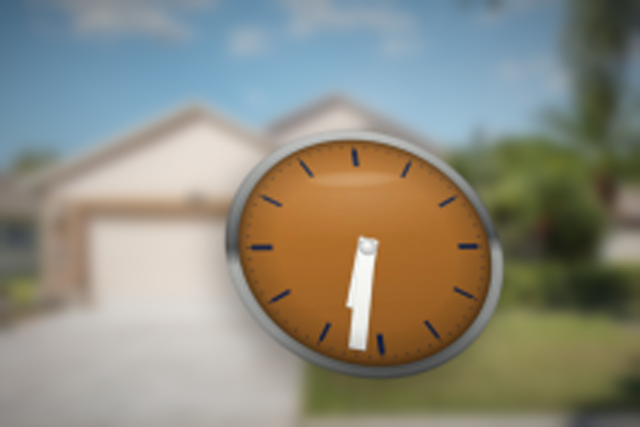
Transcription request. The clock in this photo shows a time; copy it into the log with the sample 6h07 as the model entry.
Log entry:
6h32
